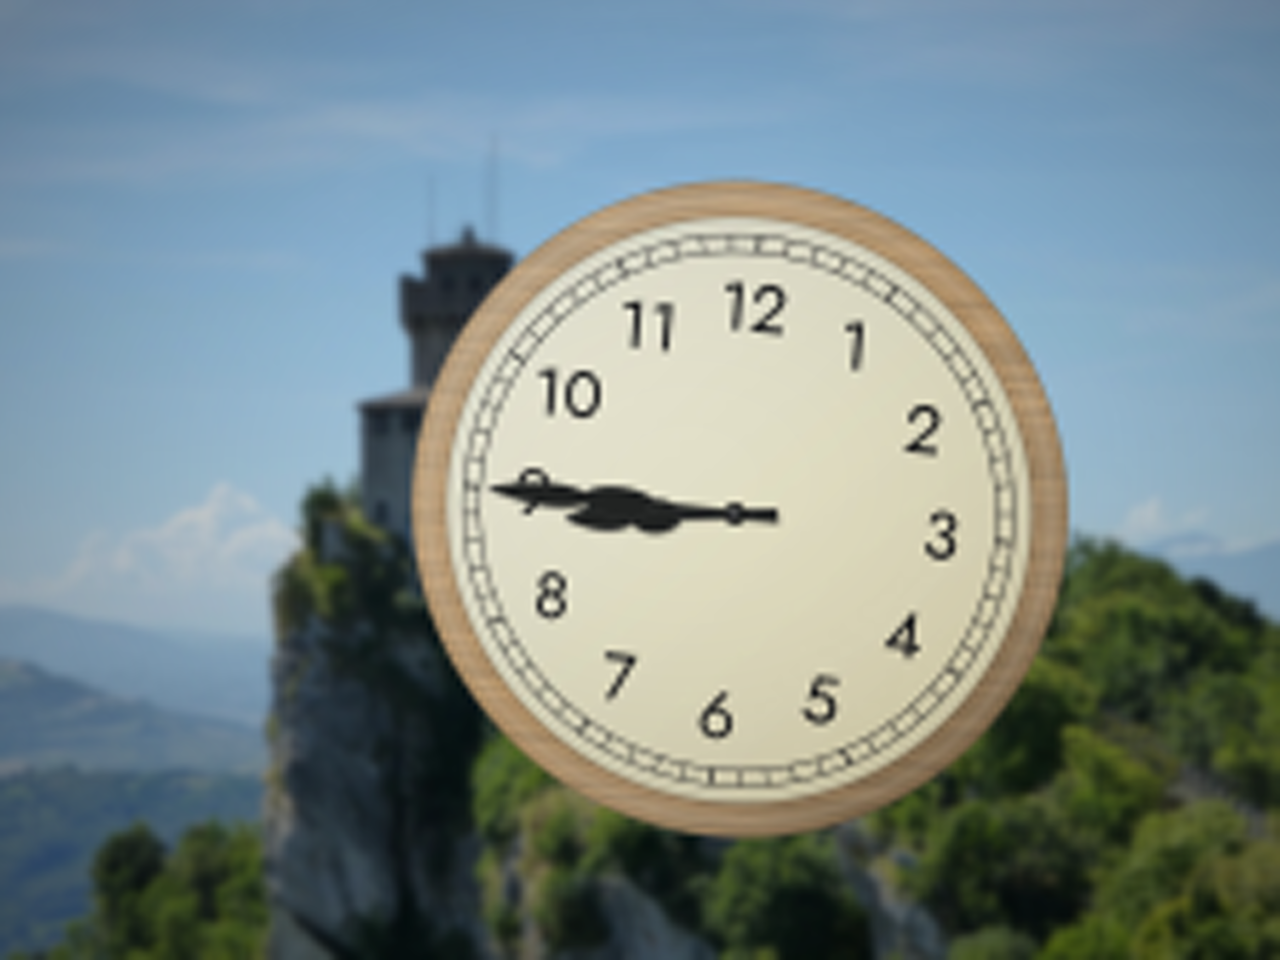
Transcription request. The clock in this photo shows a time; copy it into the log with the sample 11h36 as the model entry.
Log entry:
8h45
